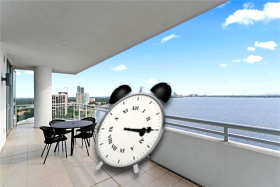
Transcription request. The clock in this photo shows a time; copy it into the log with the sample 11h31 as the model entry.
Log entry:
3h15
